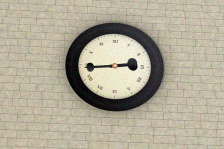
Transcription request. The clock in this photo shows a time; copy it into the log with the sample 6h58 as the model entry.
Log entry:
2h44
